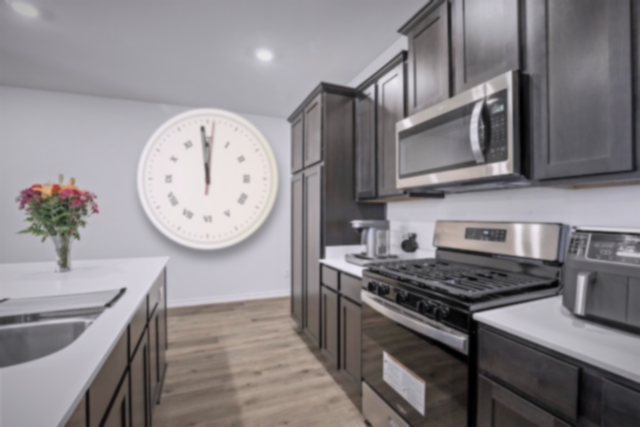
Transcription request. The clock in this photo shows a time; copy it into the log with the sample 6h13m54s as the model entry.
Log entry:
11h59m01s
